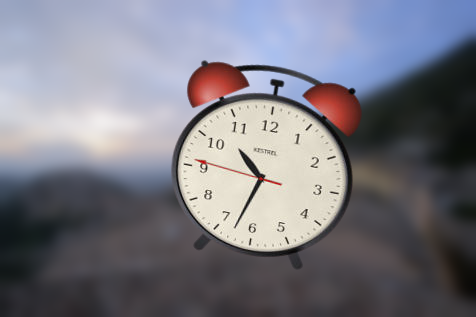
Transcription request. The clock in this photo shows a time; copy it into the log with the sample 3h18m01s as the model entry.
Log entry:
10h32m46s
